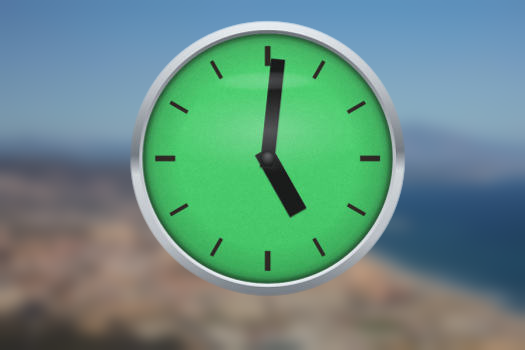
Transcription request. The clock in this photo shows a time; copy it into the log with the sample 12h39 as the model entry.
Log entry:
5h01
